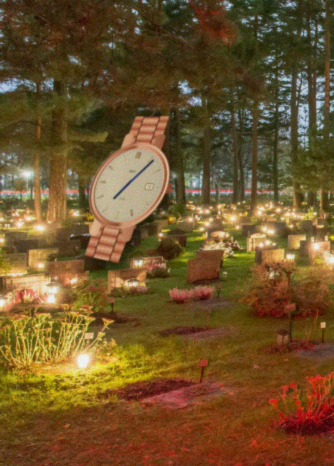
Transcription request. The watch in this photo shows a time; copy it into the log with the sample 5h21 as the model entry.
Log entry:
7h06
